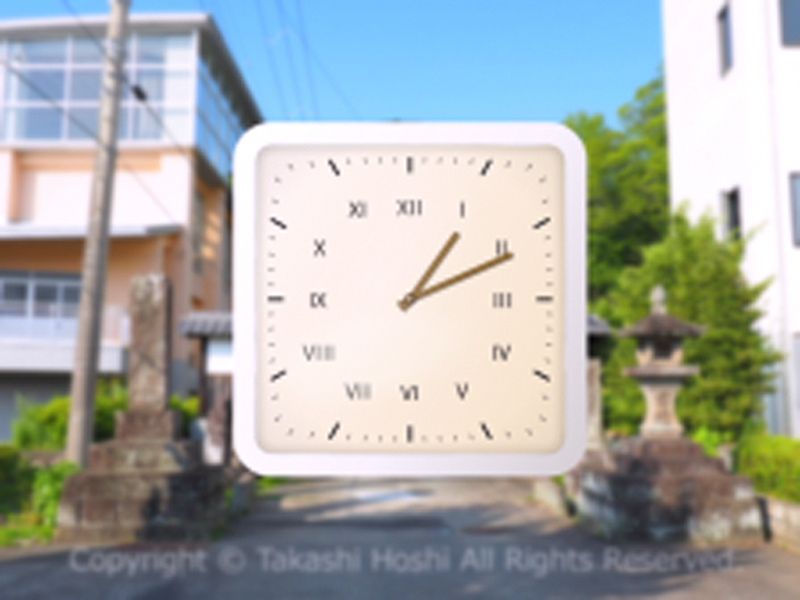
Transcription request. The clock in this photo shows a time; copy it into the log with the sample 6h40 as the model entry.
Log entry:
1h11
